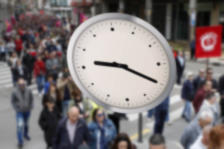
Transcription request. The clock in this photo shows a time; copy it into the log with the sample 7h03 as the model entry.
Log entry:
9h20
